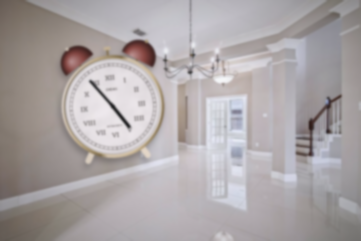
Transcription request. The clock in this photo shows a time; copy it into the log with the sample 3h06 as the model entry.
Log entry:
4h54
